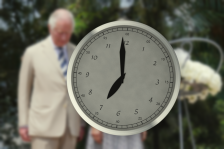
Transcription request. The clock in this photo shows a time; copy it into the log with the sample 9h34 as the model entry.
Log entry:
6h59
